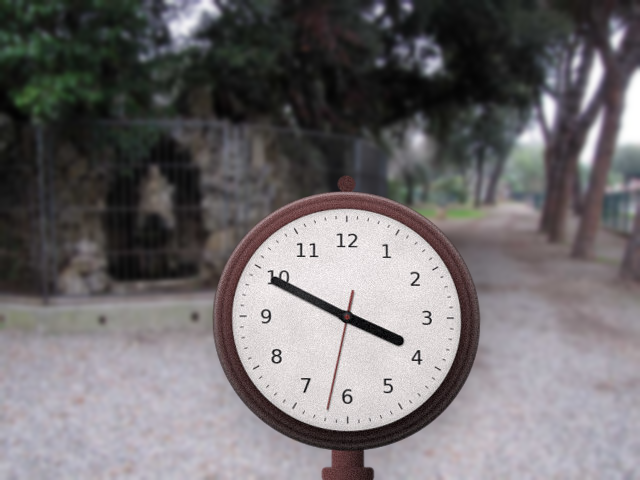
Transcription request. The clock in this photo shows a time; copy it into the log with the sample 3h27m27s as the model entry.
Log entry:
3h49m32s
